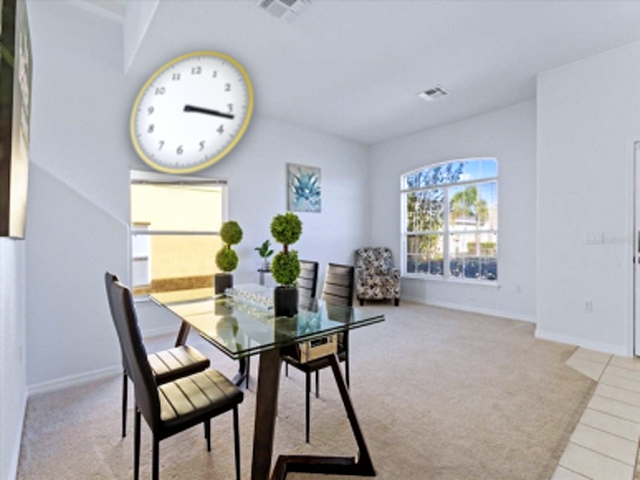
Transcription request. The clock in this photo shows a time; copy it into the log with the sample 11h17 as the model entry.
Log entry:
3h17
